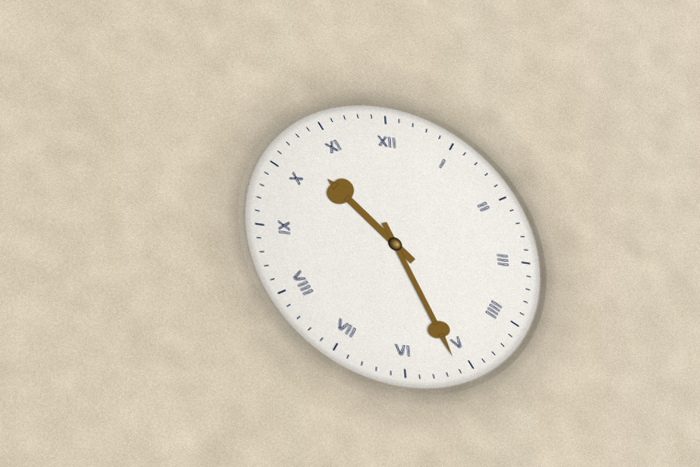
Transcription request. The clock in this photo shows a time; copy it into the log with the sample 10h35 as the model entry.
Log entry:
10h26
